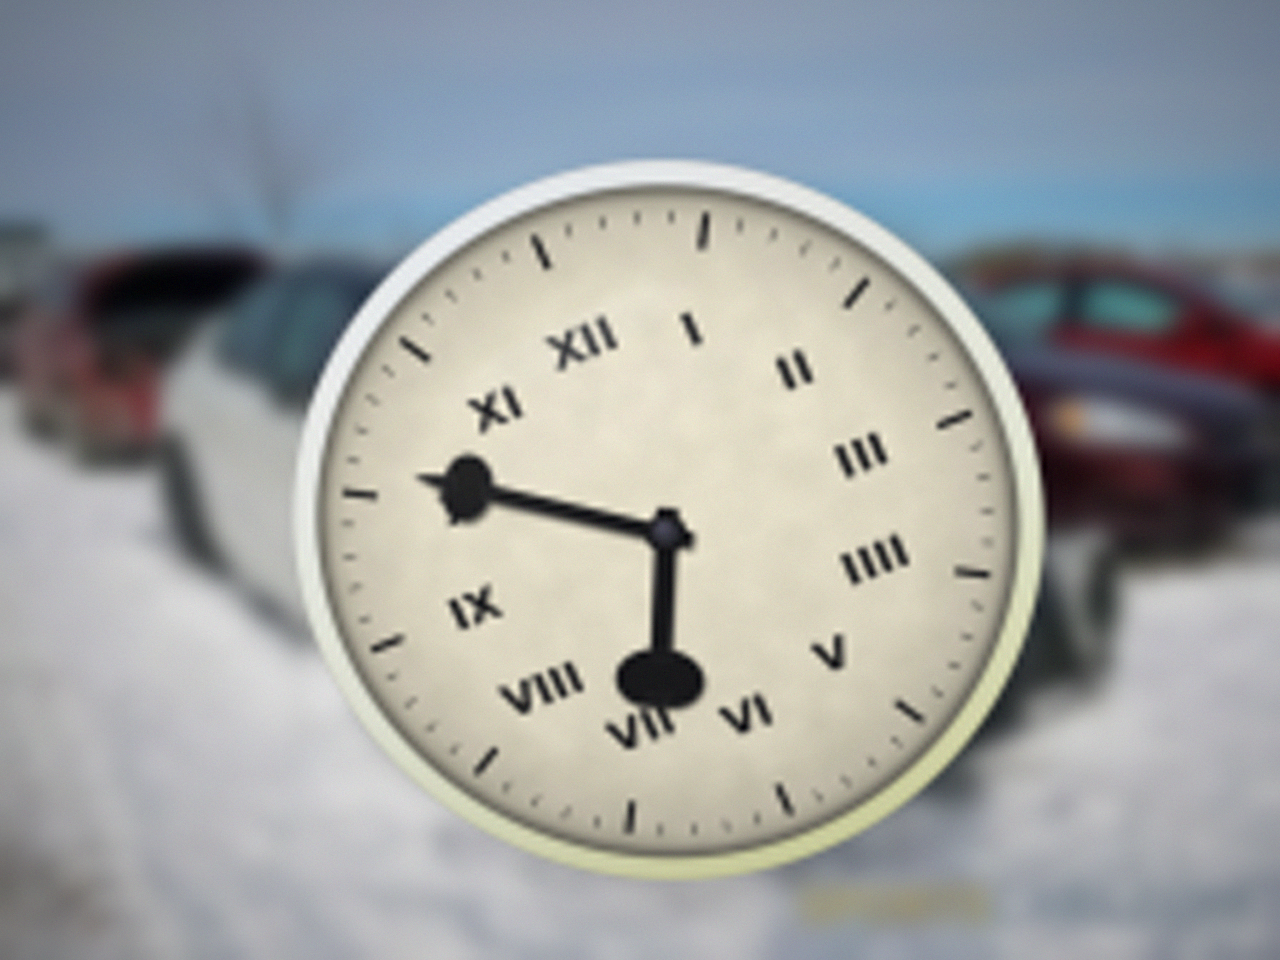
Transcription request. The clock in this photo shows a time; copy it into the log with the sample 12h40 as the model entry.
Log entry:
6h51
